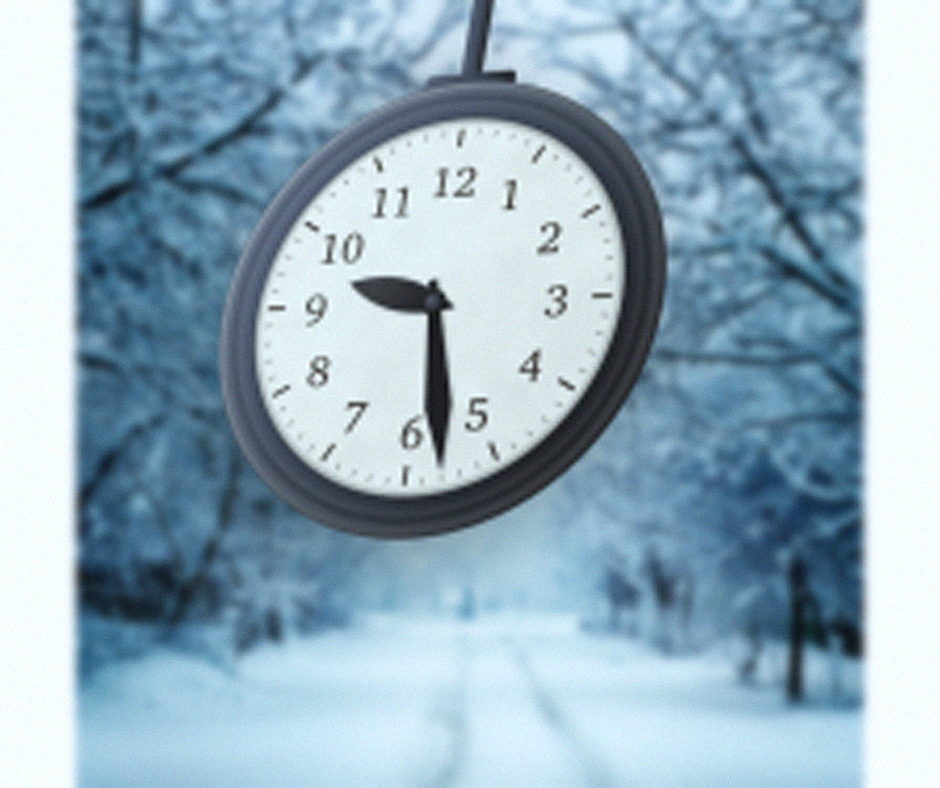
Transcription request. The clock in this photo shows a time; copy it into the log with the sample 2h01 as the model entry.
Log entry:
9h28
